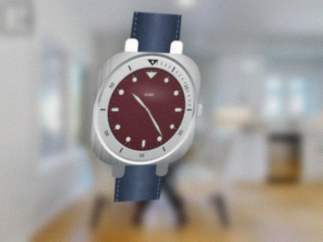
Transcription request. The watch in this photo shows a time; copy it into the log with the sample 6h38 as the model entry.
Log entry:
10h24
